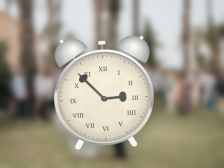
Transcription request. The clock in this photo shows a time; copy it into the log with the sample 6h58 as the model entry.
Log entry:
2h53
